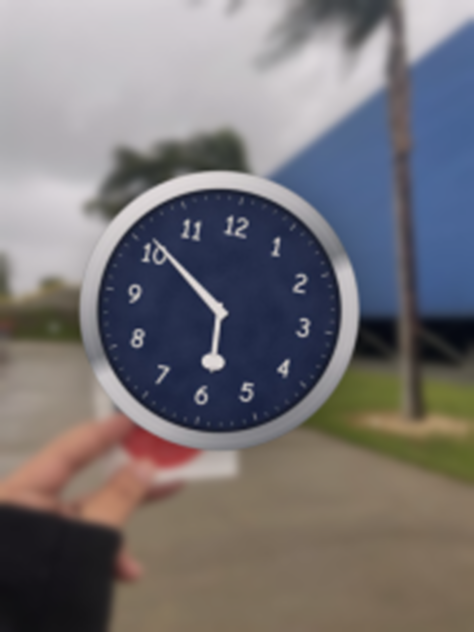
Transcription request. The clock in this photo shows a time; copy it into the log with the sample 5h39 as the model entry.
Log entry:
5h51
